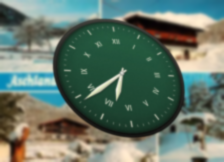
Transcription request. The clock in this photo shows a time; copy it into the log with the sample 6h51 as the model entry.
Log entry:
6h39
